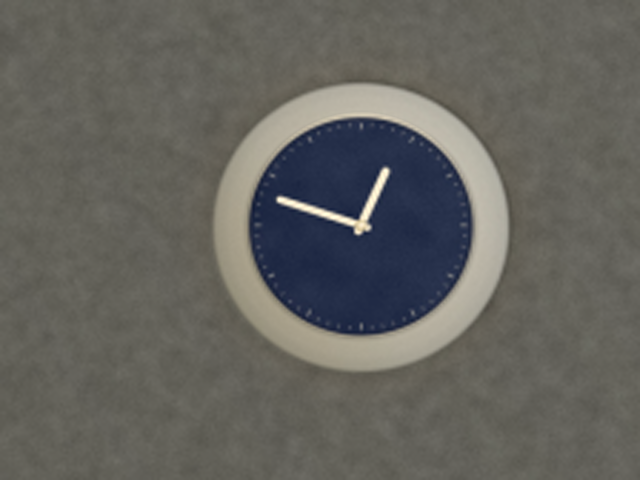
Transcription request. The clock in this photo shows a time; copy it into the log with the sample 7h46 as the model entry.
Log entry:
12h48
